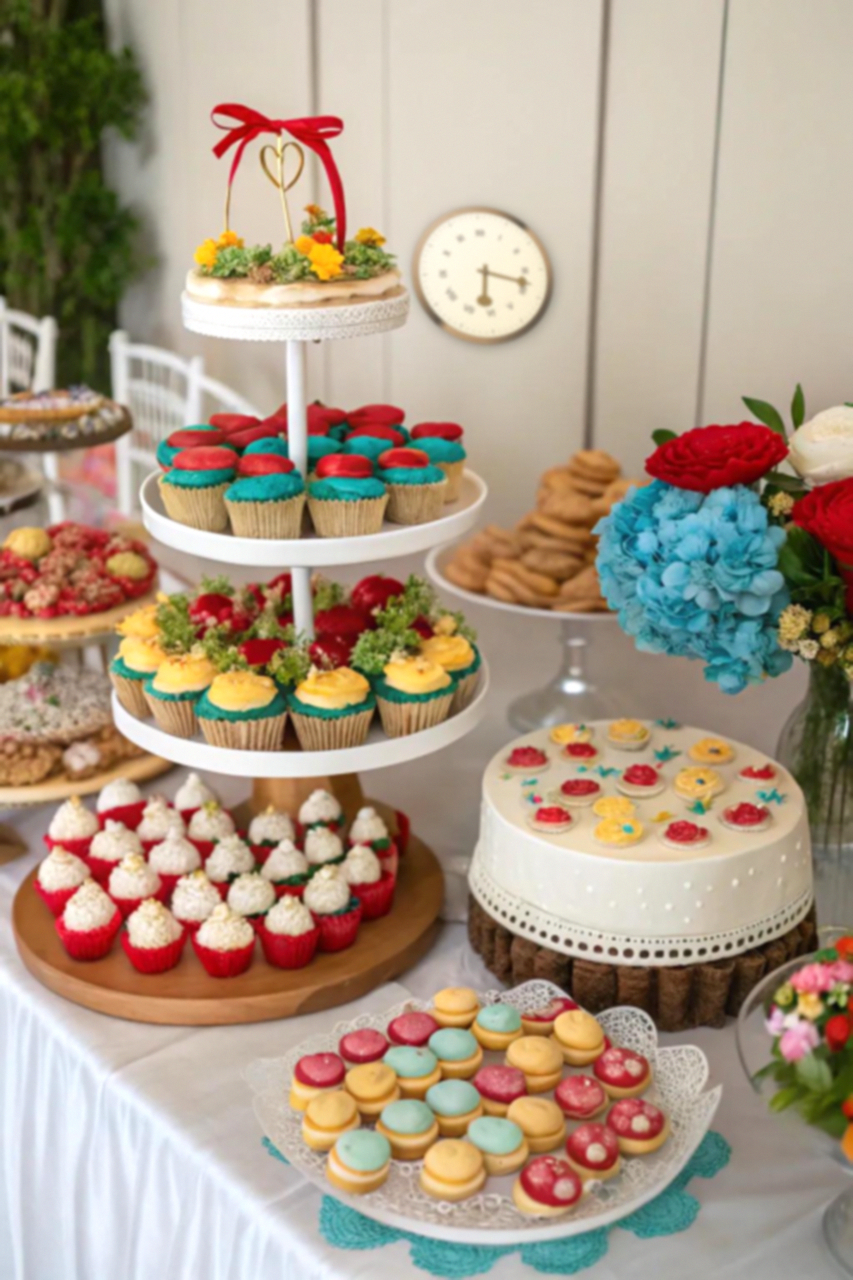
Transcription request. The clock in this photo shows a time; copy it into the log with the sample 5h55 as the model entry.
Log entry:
6h18
